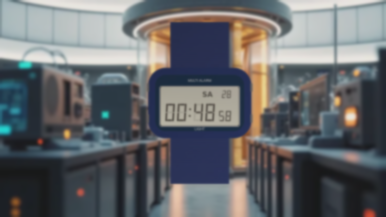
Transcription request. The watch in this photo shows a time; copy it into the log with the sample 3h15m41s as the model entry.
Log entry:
0h48m58s
